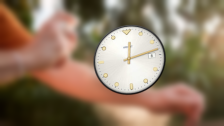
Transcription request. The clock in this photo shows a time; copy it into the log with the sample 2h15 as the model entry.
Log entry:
12h13
